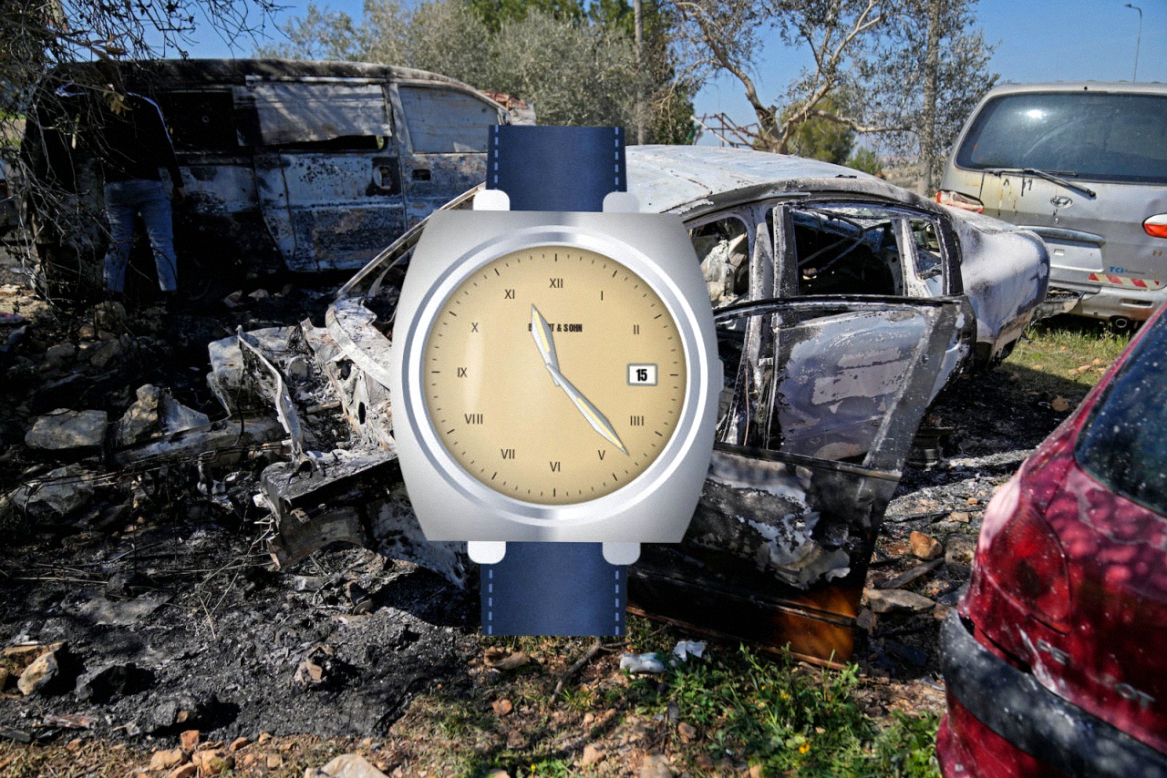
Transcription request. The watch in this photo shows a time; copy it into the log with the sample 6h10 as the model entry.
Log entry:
11h23
